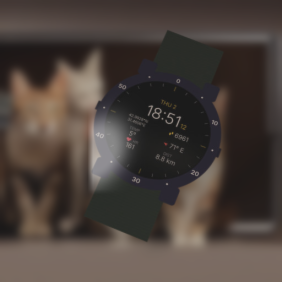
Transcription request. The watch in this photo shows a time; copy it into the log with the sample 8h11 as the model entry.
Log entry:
18h51
